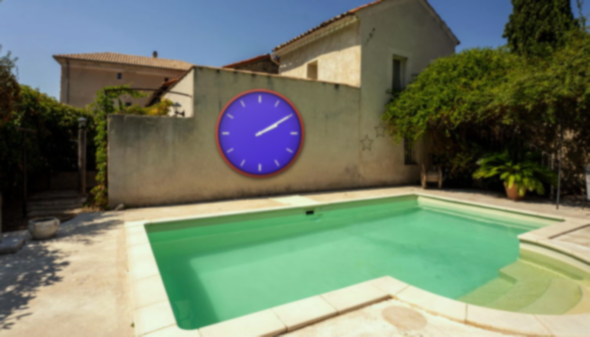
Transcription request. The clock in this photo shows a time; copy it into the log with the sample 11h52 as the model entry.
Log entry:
2h10
